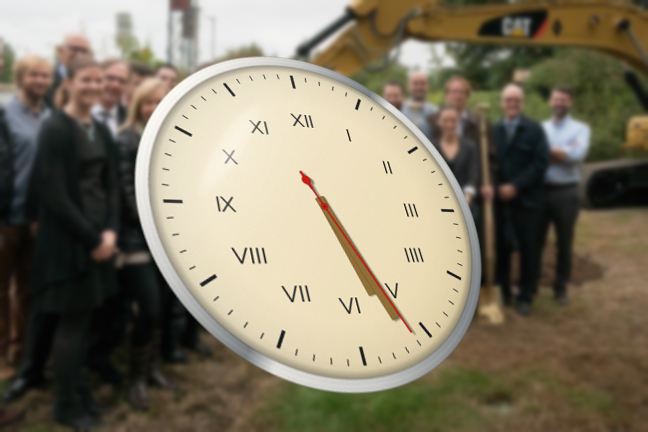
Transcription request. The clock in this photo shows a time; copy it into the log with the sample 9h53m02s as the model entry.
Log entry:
5h26m26s
